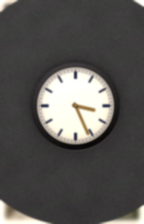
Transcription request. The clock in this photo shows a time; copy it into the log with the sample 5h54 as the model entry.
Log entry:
3h26
